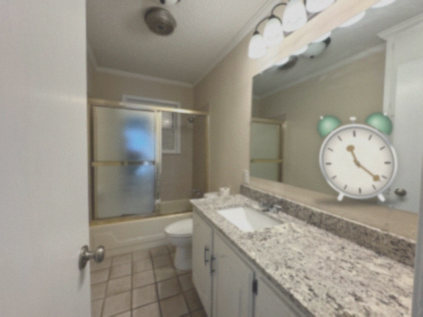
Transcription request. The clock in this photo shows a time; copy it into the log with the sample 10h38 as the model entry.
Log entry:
11h22
